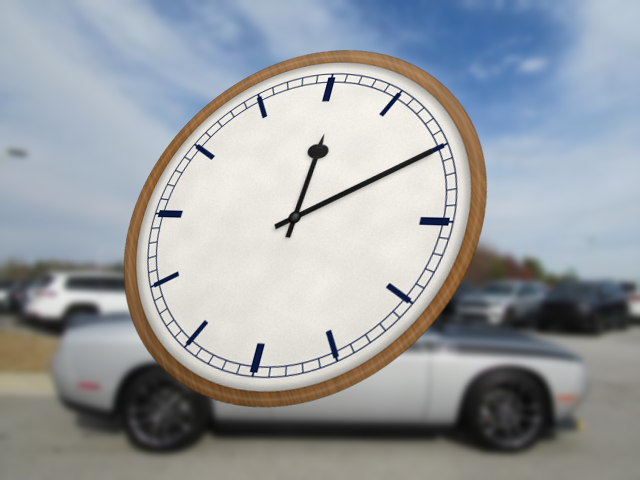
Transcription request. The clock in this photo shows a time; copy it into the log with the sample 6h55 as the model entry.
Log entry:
12h10
